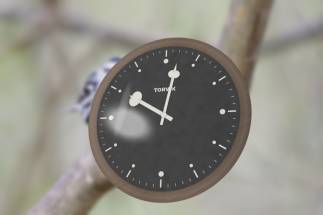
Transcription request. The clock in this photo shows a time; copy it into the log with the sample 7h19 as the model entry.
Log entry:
10h02
